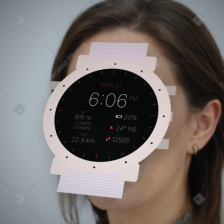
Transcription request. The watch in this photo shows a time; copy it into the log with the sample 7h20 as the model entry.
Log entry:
6h06
